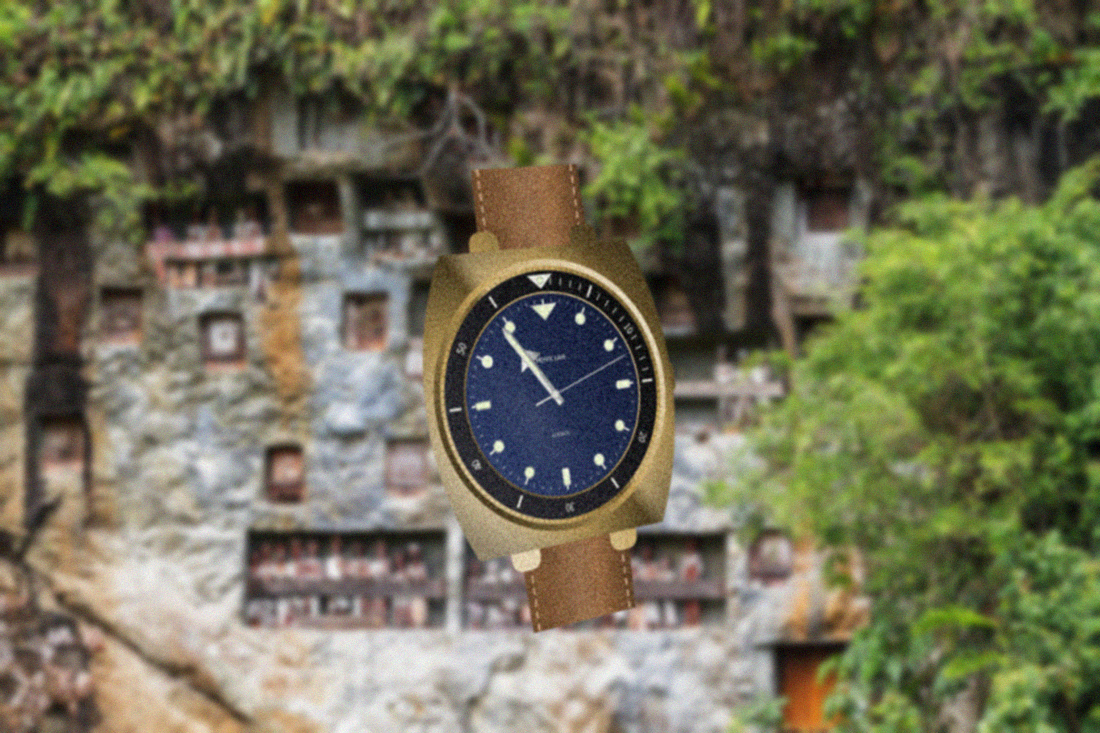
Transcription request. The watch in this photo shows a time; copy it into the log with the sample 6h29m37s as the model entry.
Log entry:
10h54m12s
